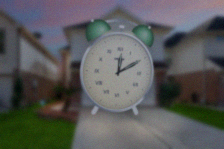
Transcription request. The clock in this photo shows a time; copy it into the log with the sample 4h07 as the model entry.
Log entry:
12h10
